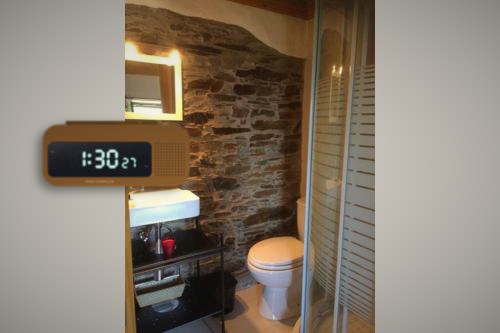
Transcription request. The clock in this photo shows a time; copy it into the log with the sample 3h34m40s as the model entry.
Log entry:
1h30m27s
